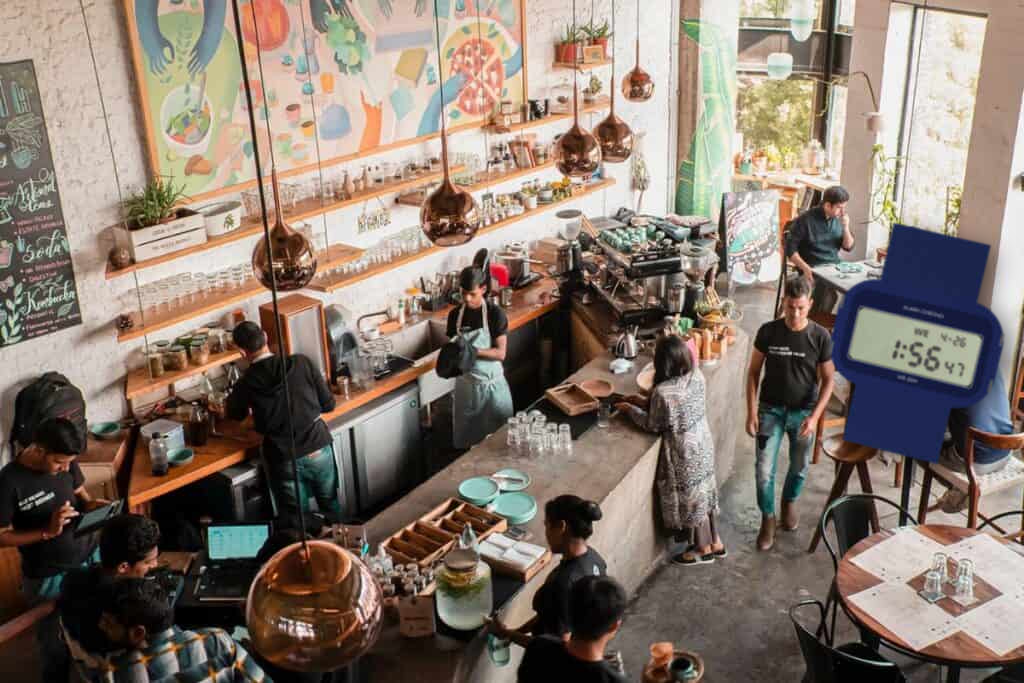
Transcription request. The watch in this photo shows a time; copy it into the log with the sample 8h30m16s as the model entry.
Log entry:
1h56m47s
